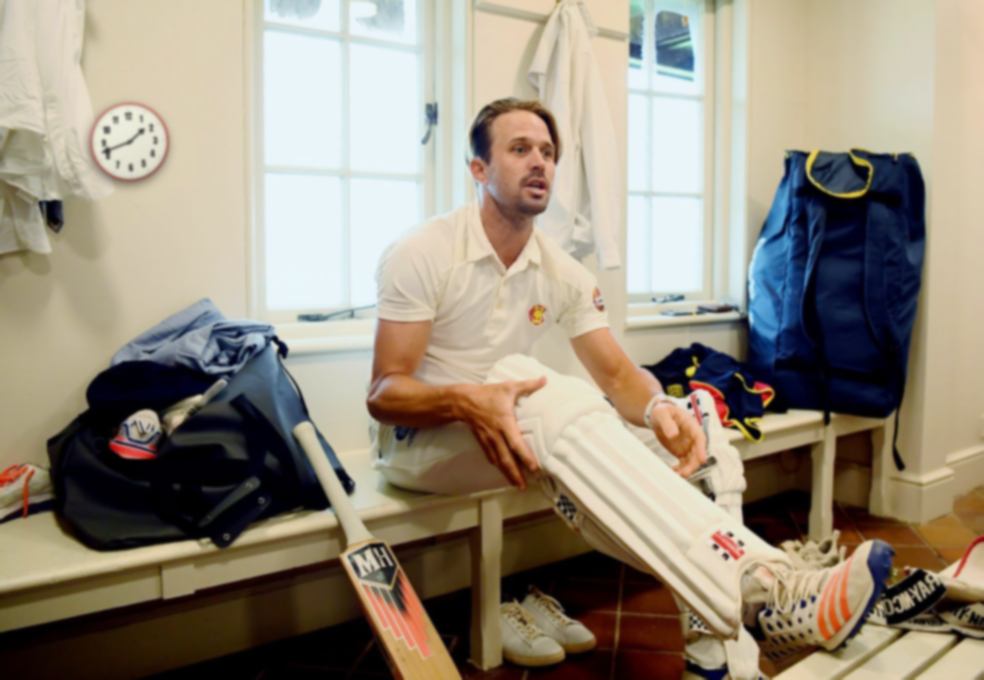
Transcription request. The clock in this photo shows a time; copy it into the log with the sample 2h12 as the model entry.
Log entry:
1h42
